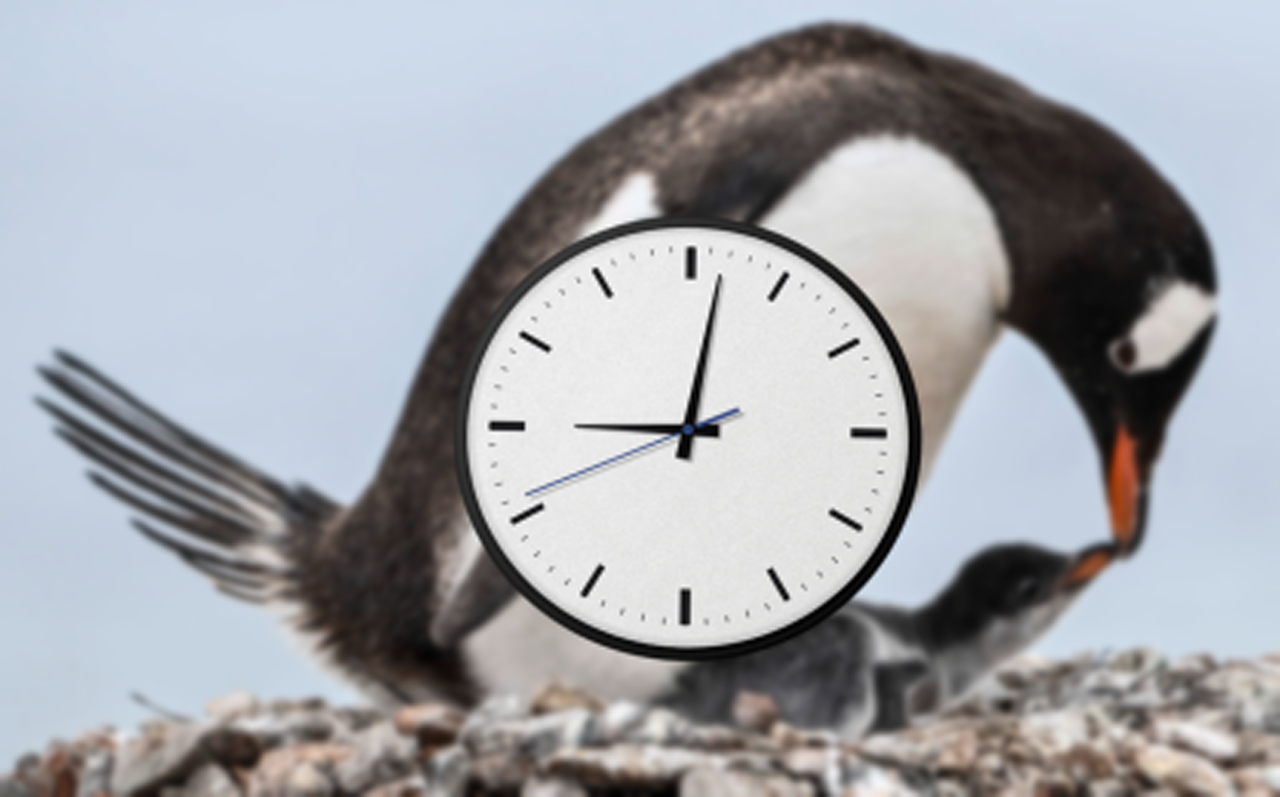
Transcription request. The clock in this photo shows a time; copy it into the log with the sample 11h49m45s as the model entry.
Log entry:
9h01m41s
